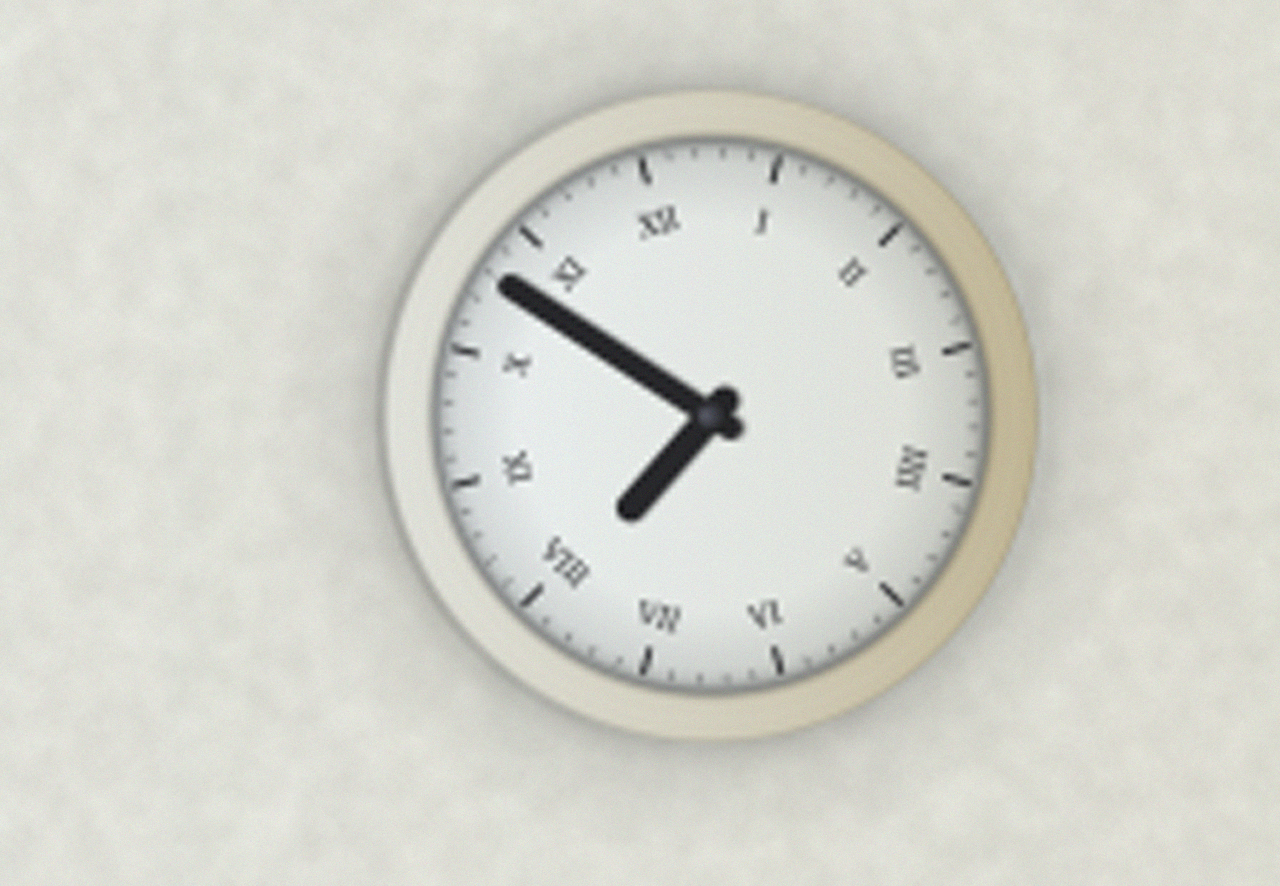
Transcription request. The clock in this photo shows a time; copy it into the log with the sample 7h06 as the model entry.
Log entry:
7h53
